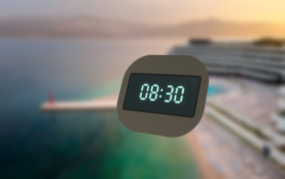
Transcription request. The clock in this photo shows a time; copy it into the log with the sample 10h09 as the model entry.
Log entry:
8h30
